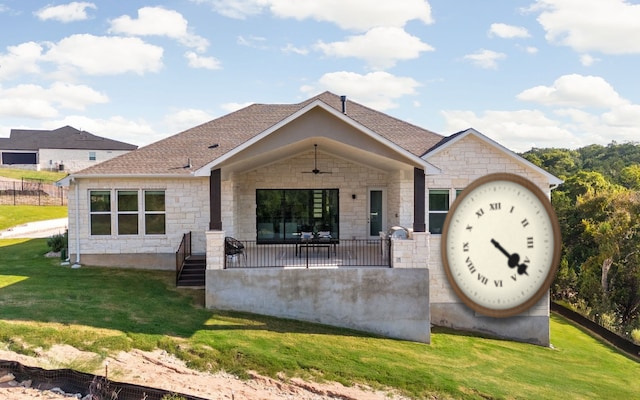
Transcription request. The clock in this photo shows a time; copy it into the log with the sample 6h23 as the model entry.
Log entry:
4h22
